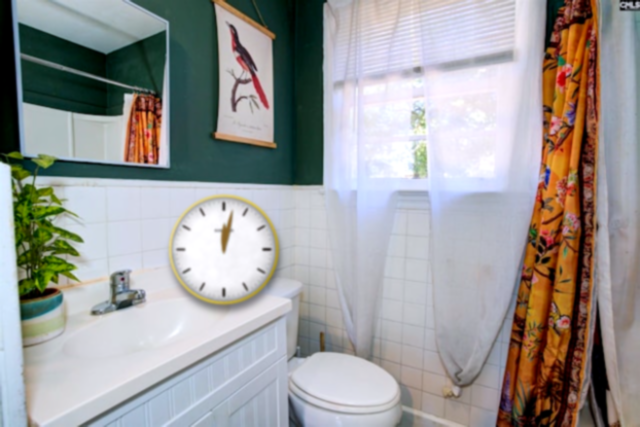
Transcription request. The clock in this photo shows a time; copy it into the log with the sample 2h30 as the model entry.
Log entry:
12h02
